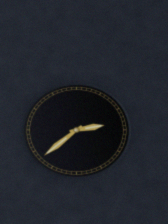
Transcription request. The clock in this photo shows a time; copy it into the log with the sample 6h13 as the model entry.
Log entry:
2h38
